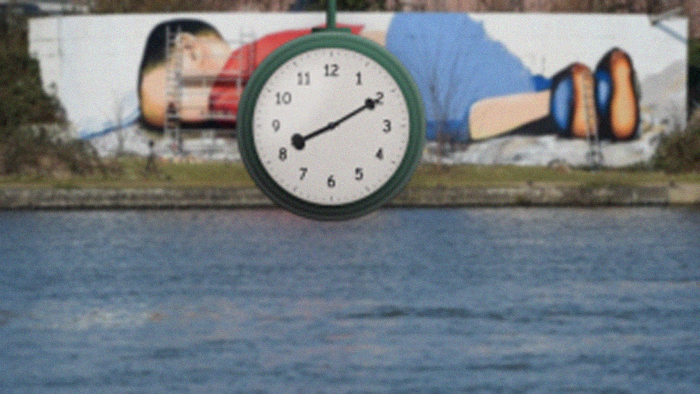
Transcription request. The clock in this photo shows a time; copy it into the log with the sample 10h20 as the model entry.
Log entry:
8h10
